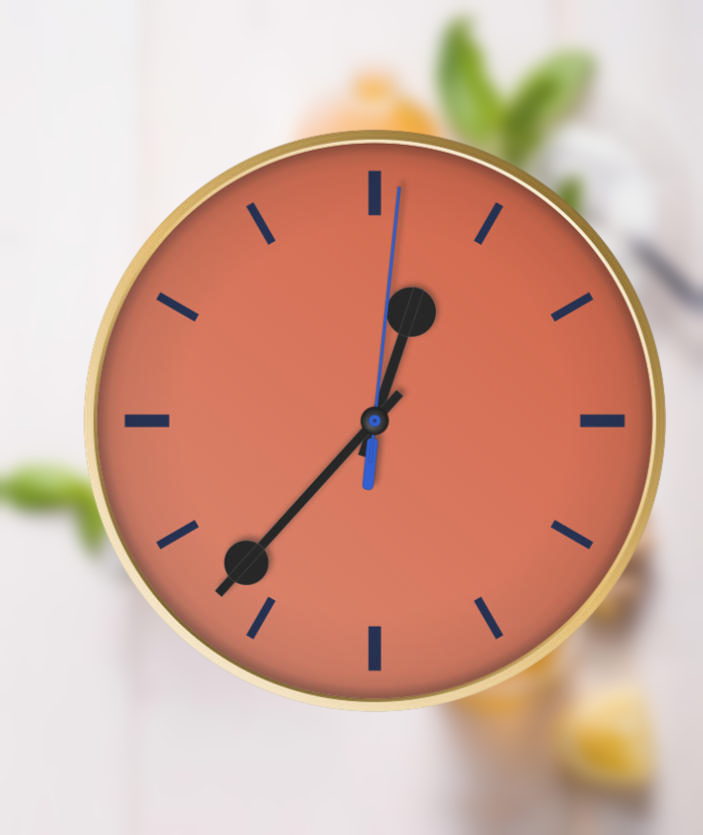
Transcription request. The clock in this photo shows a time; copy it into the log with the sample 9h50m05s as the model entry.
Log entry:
12h37m01s
